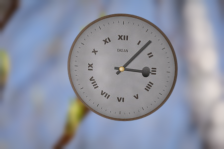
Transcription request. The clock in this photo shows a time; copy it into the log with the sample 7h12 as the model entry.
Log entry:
3h07
